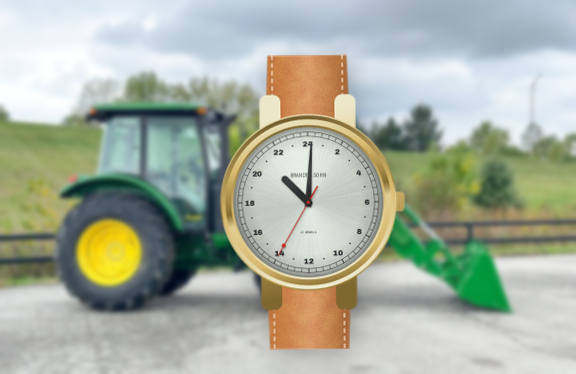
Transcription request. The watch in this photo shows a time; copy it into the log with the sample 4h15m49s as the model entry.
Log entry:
21h00m35s
